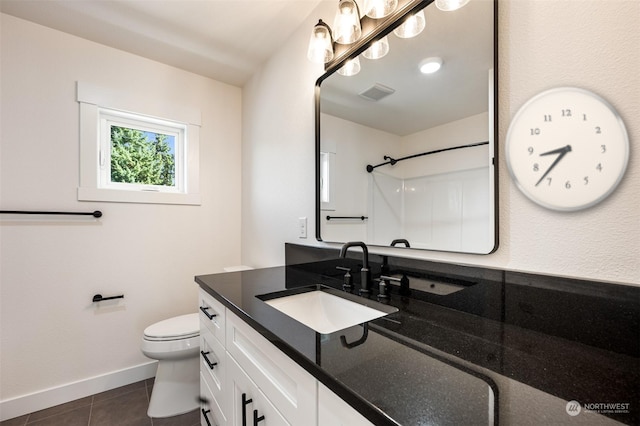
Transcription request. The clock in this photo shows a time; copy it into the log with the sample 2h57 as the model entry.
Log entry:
8h37
